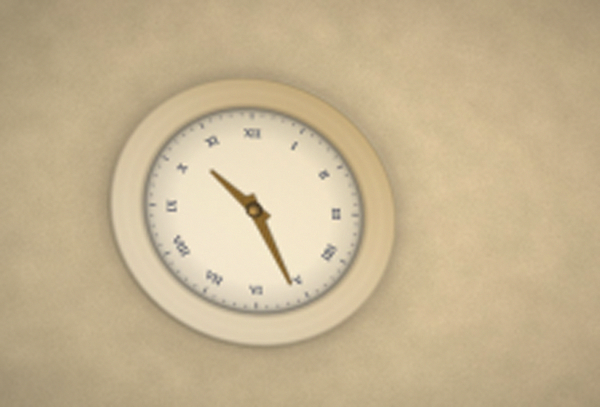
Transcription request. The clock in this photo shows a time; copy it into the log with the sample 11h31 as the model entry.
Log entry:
10h26
